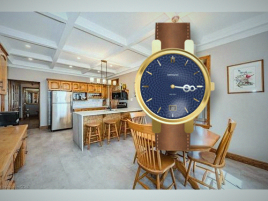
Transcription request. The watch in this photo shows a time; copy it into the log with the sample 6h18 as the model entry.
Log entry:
3h16
